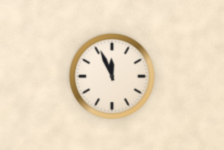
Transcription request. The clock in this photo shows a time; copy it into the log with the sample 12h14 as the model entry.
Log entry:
11h56
